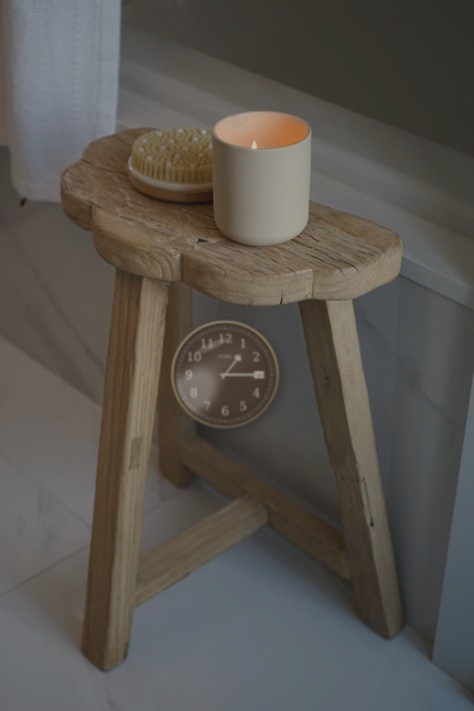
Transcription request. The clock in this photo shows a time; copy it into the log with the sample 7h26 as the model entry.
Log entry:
1h15
